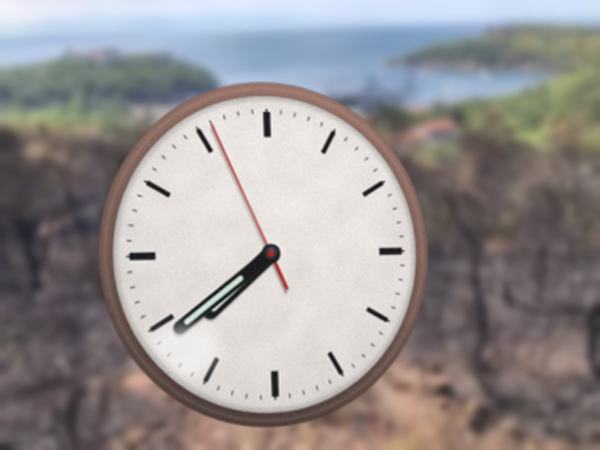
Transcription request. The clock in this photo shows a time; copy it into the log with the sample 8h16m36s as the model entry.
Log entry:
7h38m56s
